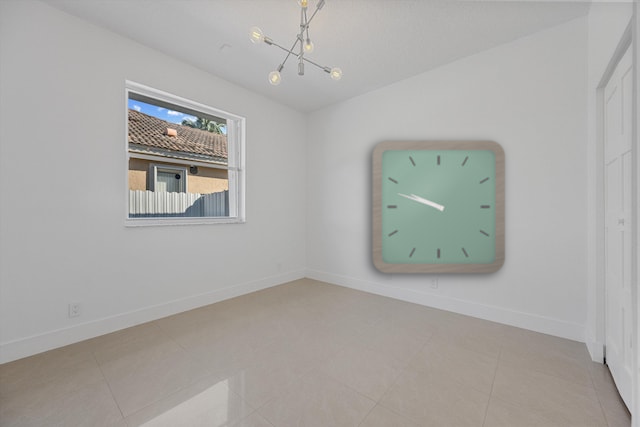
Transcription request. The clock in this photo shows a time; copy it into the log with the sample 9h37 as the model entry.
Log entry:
9h48
